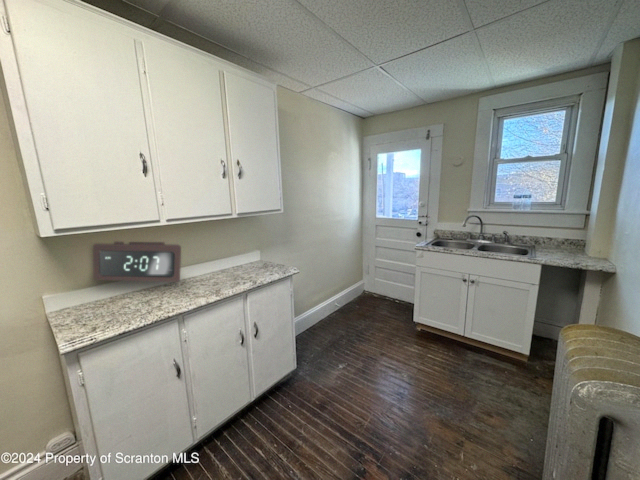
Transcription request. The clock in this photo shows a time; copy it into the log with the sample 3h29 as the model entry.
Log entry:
2h07
